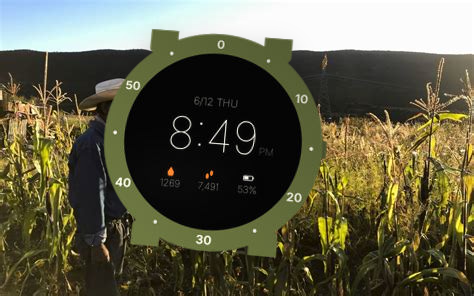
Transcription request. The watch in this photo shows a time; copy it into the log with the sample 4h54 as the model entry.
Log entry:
8h49
